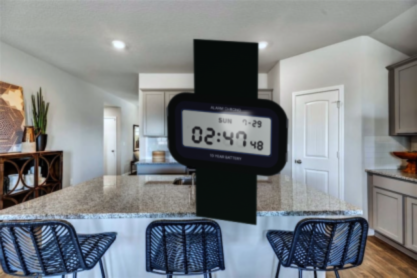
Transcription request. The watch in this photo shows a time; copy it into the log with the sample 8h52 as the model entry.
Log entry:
2h47
